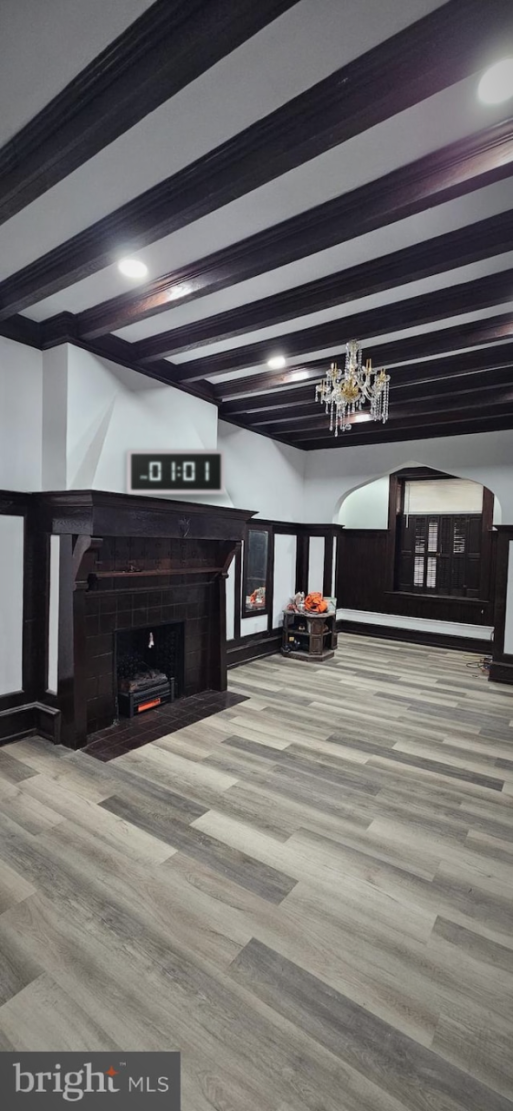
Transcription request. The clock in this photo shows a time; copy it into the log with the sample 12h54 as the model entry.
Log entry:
1h01
